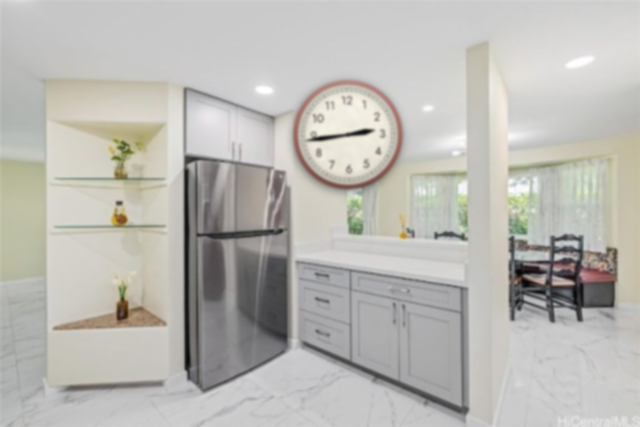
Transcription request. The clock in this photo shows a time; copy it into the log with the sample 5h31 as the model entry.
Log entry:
2h44
